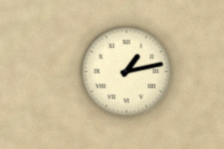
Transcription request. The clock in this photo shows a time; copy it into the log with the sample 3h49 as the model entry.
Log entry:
1h13
